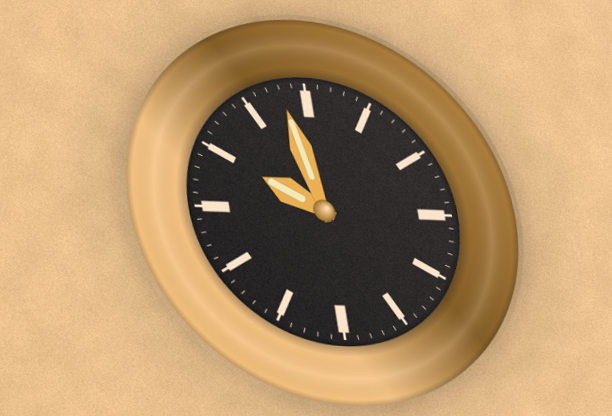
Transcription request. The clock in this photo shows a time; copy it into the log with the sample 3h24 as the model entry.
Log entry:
9h58
